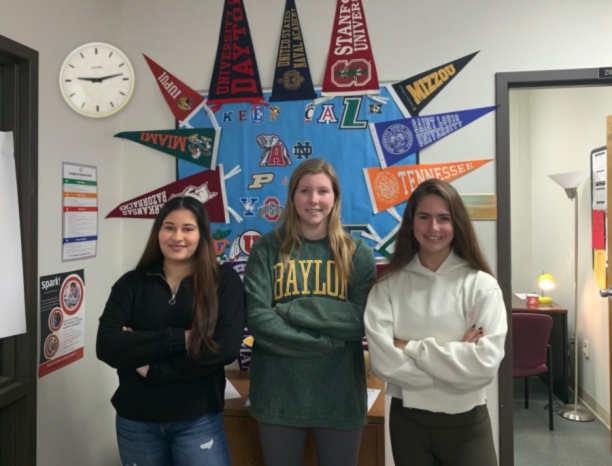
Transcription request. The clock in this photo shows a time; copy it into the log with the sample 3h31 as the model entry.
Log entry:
9h13
